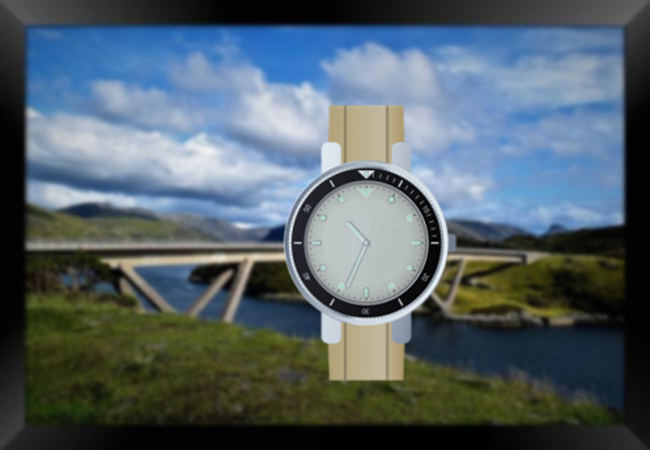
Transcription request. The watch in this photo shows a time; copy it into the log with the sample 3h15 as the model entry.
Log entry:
10h34
